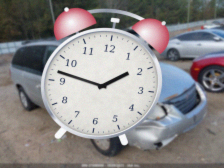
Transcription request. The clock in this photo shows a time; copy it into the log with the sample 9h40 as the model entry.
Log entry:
1h47
